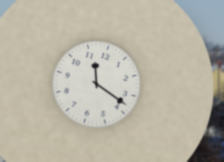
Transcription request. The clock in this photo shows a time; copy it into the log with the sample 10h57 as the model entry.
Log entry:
11h18
